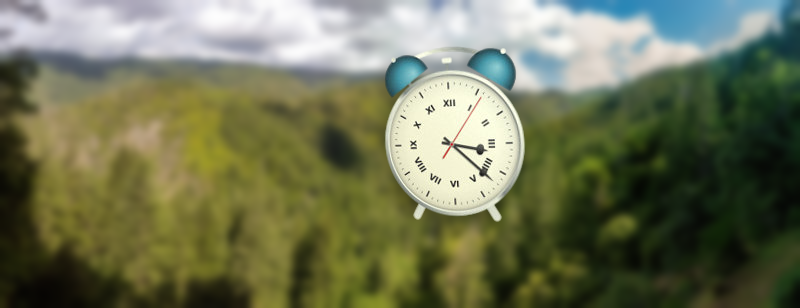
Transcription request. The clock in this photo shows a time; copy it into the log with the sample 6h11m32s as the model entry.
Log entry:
3h22m06s
